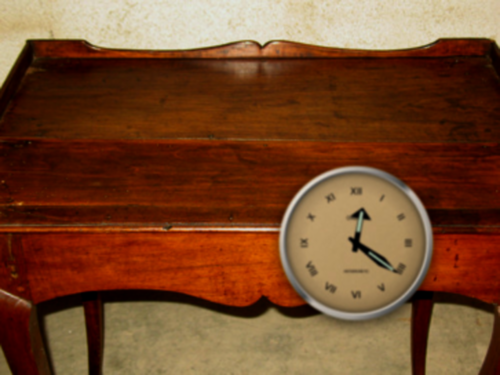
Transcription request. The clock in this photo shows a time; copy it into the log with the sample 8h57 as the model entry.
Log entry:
12h21
